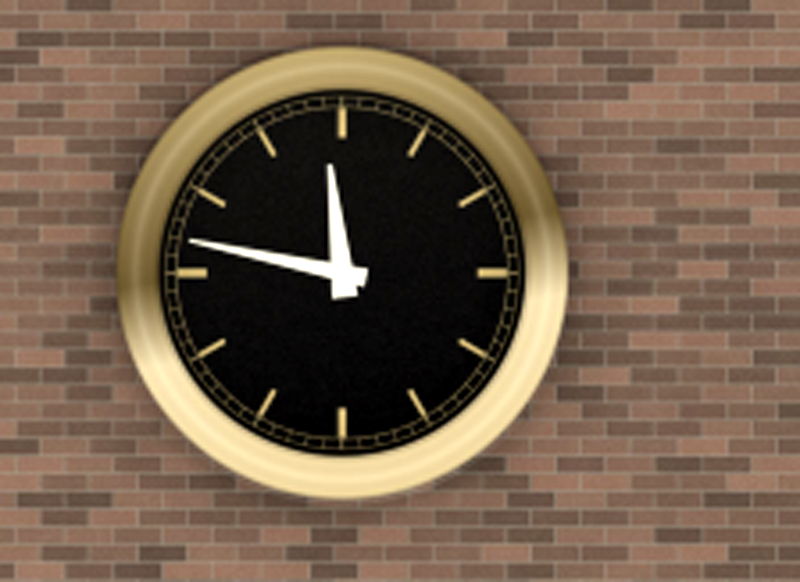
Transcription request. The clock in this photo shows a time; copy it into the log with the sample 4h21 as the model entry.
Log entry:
11h47
